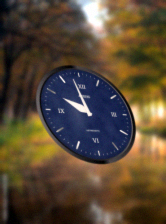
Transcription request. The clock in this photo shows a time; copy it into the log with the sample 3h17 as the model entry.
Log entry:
9h58
